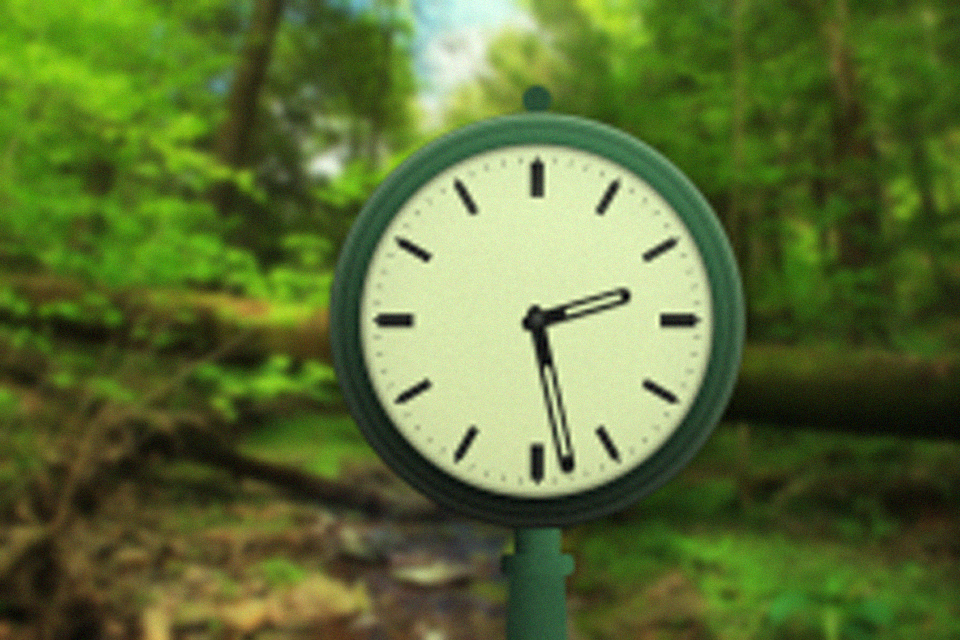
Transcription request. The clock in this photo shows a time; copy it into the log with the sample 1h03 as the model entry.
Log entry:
2h28
